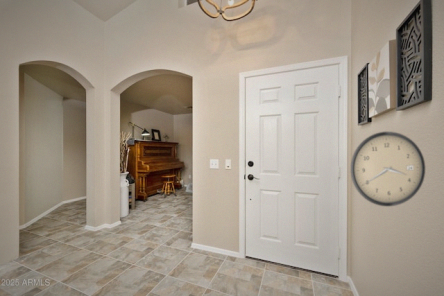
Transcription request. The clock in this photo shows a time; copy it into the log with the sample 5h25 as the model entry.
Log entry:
3h40
